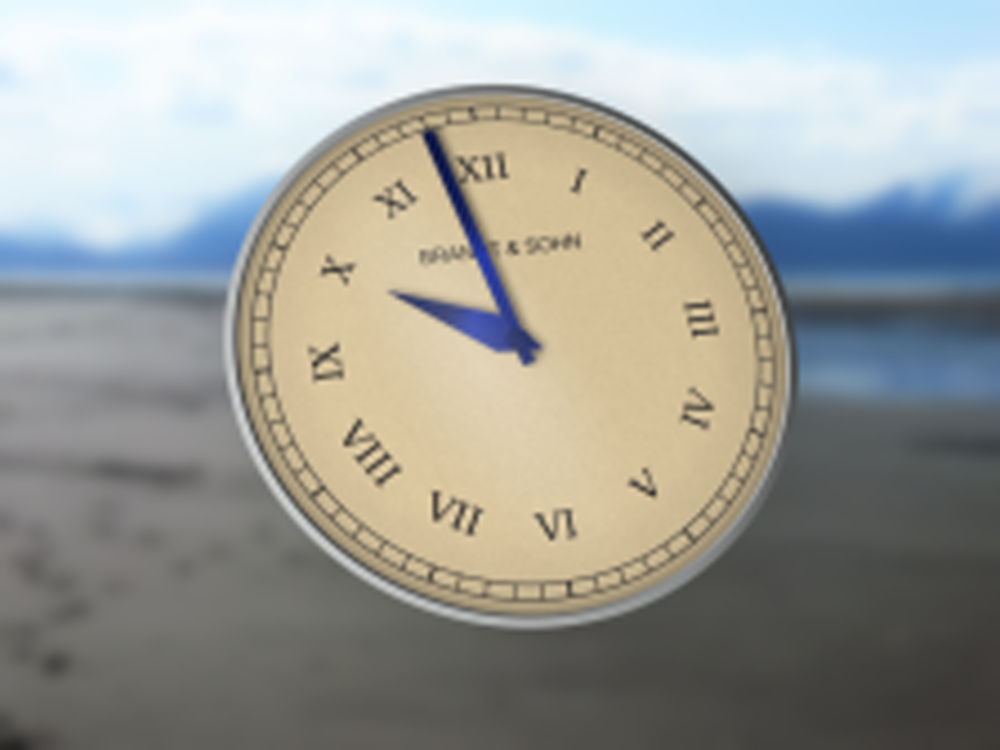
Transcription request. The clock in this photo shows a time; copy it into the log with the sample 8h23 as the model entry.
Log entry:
9h58
